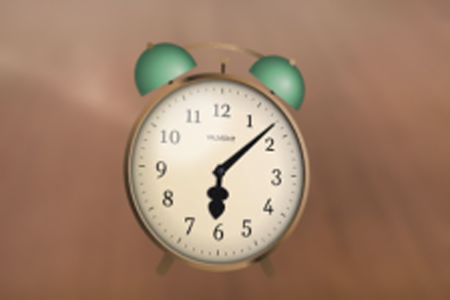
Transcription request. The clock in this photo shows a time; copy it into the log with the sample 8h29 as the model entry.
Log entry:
6h08
